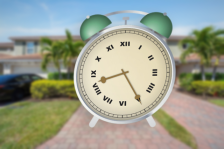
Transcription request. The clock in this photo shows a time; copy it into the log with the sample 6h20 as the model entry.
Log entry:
8h25
